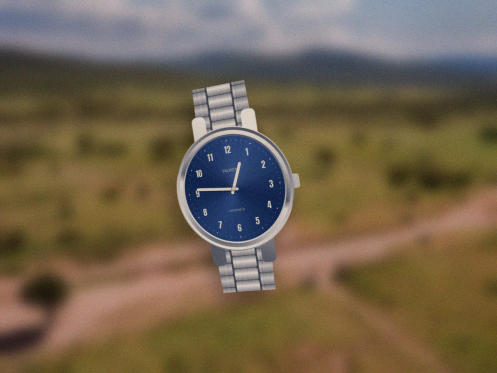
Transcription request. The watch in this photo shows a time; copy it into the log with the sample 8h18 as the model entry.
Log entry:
12h46
